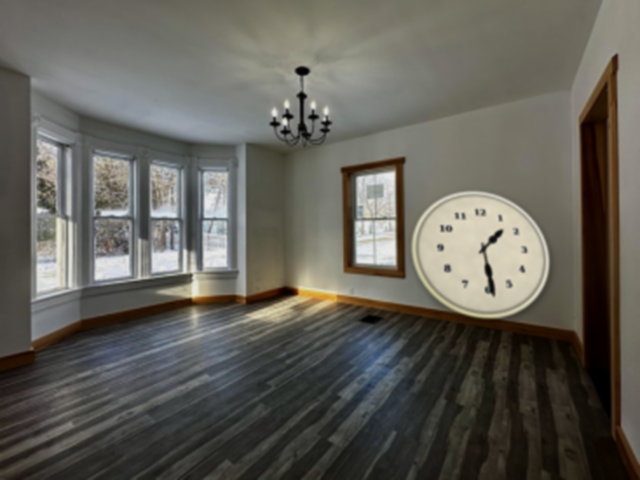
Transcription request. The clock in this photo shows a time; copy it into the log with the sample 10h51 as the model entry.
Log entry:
1h29
